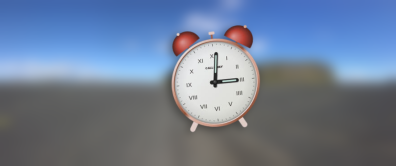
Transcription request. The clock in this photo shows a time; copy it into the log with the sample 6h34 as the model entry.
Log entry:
3h01
